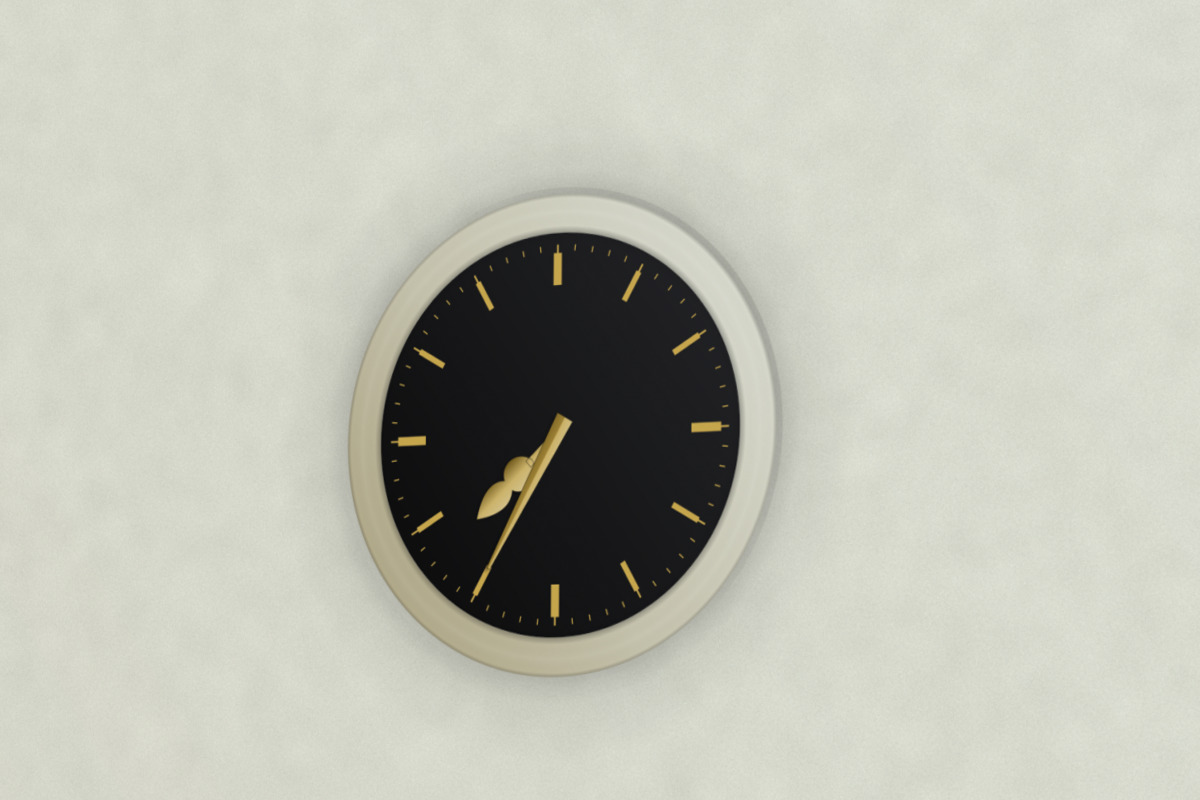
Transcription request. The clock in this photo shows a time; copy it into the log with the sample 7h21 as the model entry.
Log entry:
7h35
